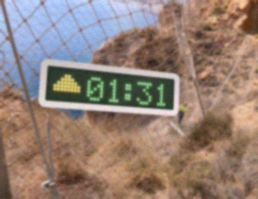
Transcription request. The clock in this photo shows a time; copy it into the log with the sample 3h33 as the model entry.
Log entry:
1h31
